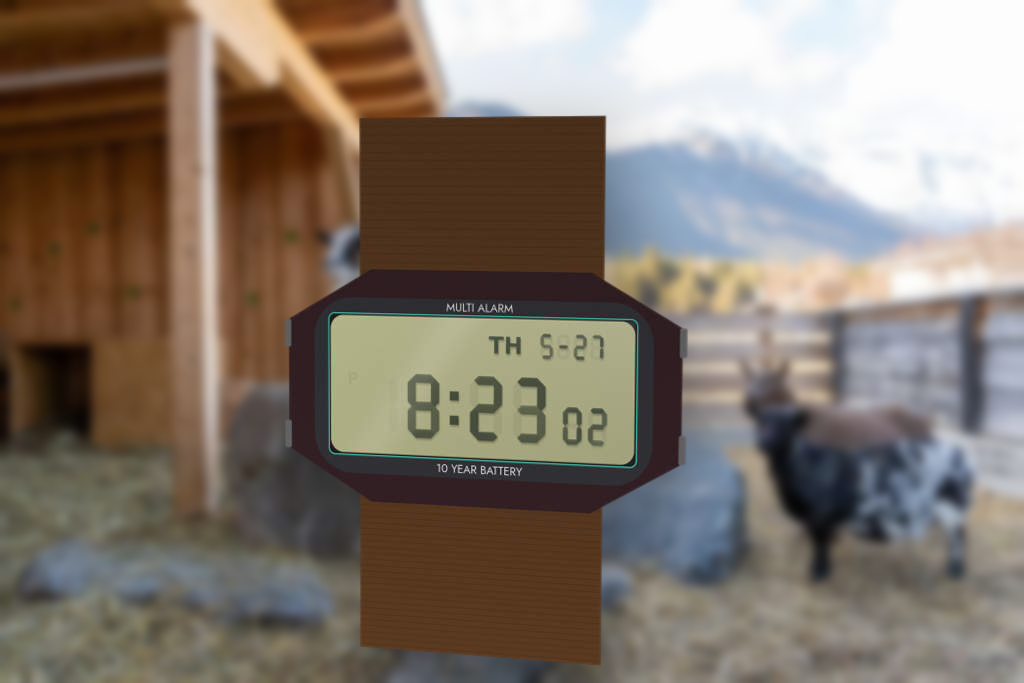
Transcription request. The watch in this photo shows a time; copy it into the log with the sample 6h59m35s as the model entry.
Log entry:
8h23m02s
